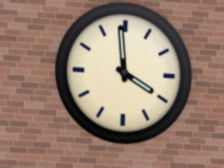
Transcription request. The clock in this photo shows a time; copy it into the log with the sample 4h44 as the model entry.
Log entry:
3h59
